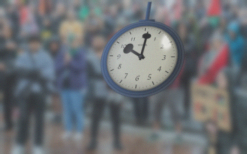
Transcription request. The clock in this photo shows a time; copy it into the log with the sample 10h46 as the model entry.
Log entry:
10h01
